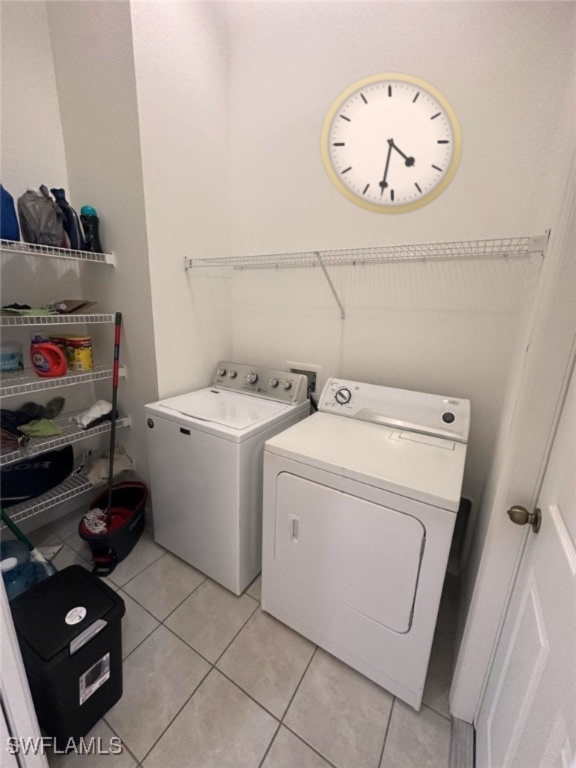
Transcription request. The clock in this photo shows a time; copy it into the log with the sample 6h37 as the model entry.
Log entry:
4h32
